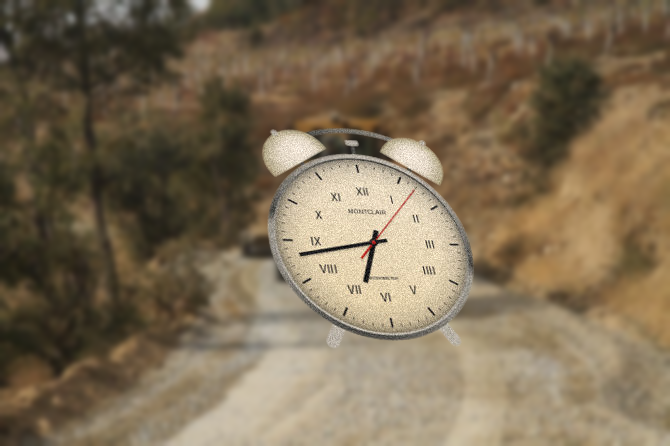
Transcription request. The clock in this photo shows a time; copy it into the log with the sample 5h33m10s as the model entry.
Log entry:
6h43m07s
